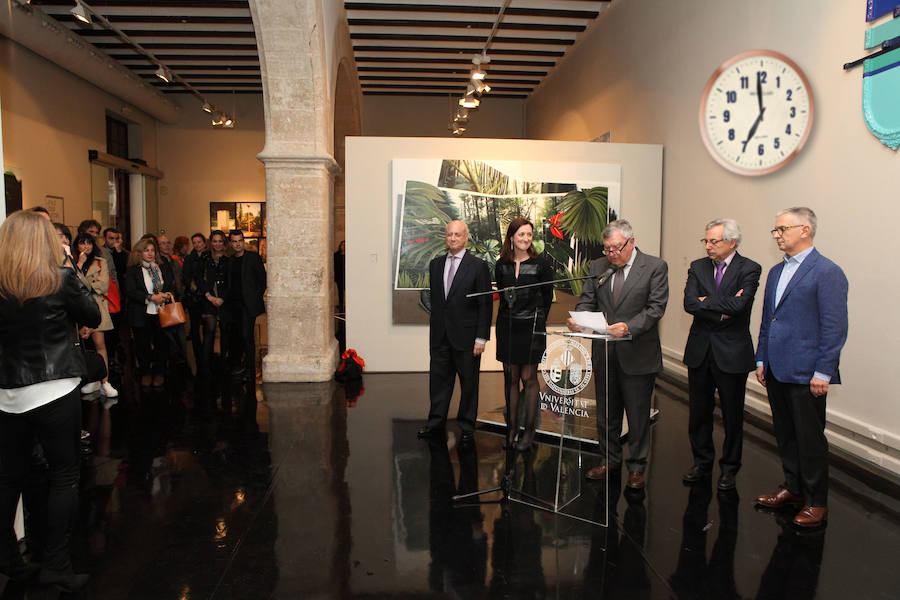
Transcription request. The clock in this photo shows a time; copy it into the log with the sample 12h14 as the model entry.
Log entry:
6h59
